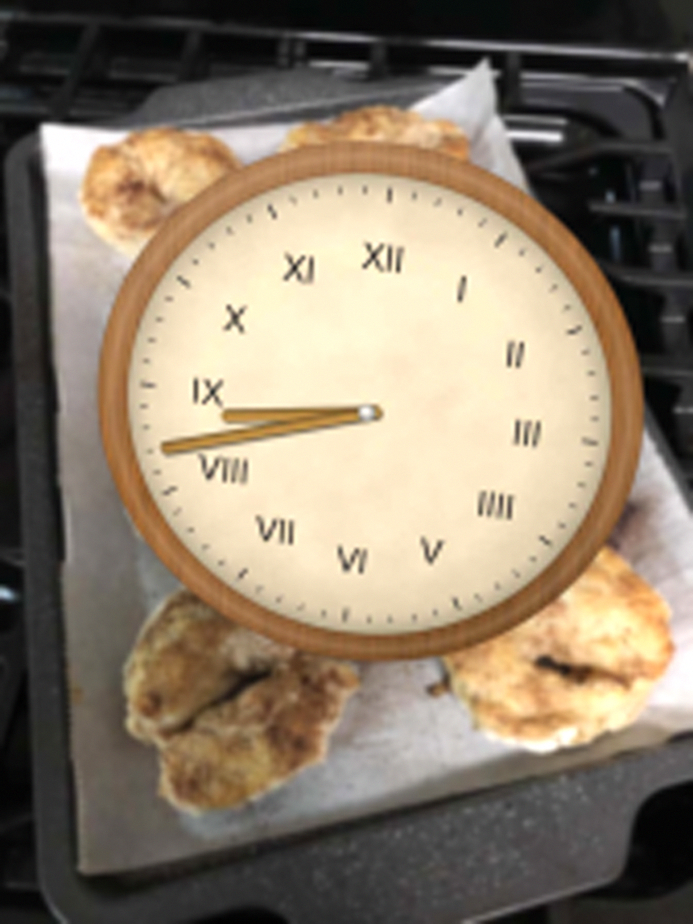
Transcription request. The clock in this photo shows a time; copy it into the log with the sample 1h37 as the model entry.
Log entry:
8h42
